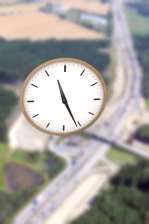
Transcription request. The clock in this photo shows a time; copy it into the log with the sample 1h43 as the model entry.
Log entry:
11h26
